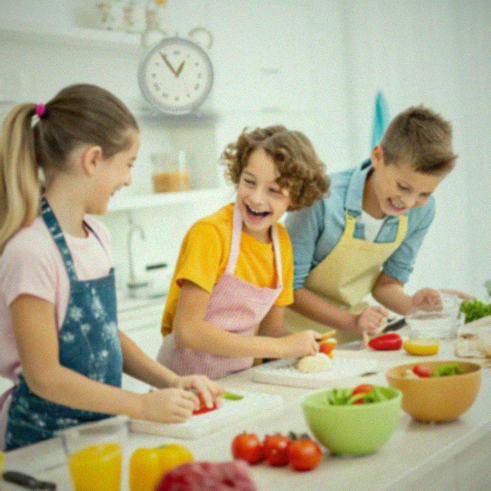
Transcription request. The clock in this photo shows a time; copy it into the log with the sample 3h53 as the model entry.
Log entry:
12h54
